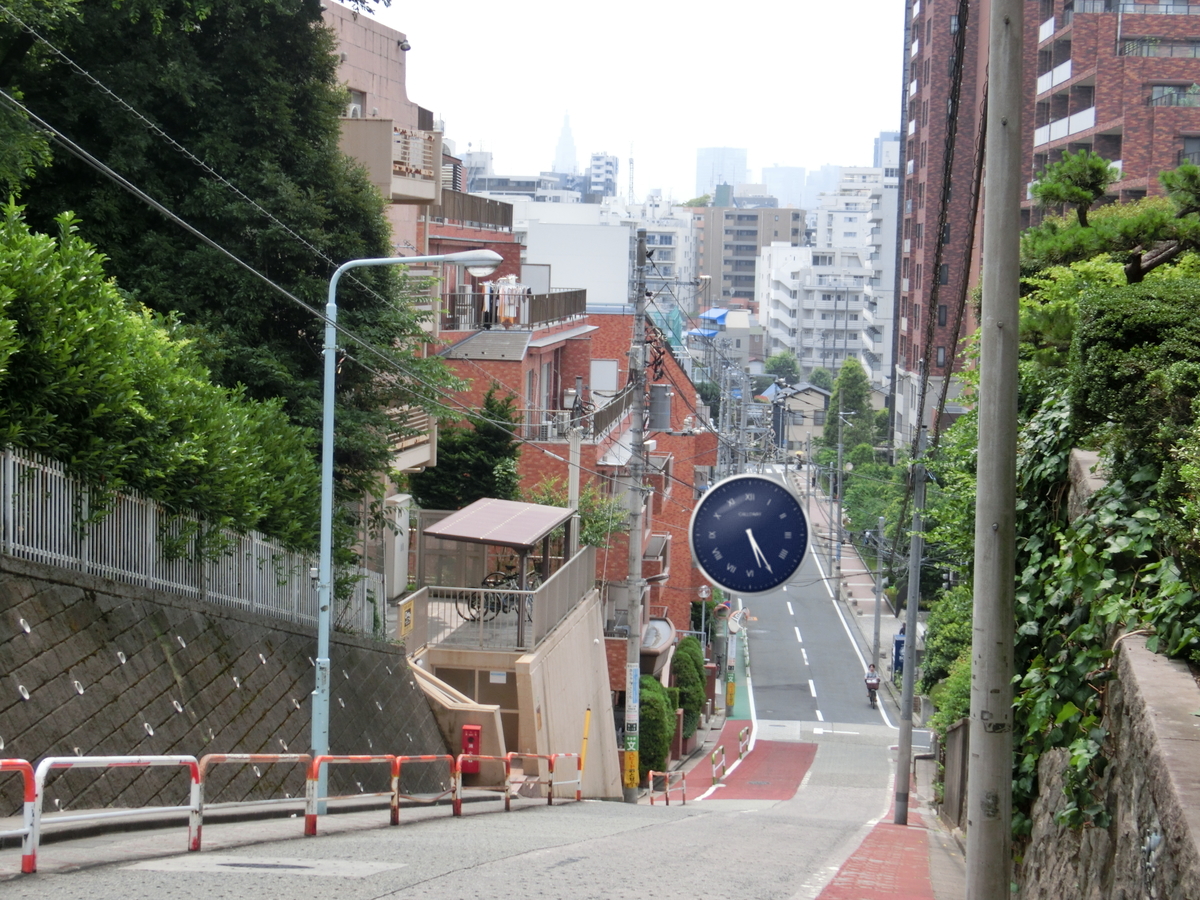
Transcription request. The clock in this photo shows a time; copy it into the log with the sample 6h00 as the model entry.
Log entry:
5h25
